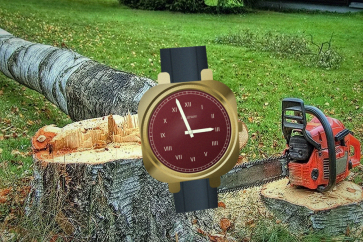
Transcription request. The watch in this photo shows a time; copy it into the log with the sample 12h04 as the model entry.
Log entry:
2h57
